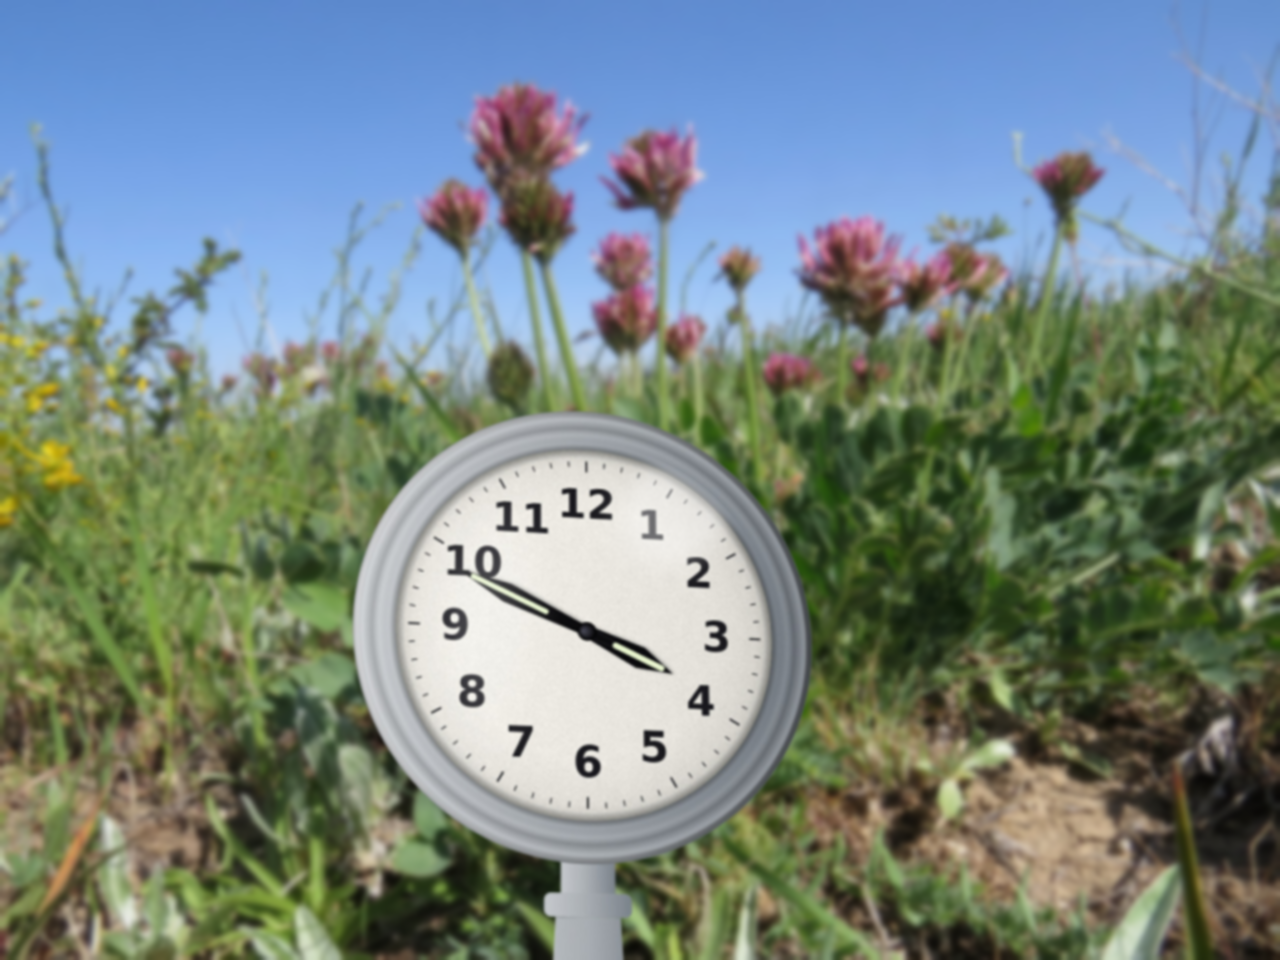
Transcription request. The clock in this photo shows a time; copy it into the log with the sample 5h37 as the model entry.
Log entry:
3h49
